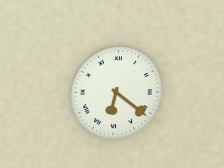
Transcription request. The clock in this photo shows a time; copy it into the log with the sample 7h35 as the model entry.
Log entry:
6h21
